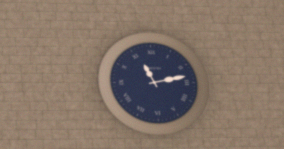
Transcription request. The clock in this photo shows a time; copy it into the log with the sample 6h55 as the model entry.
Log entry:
11h13
